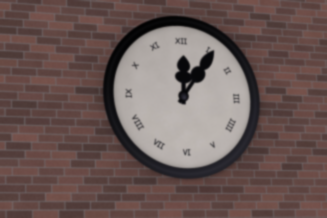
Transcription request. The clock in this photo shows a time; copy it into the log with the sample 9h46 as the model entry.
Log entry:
12h06
